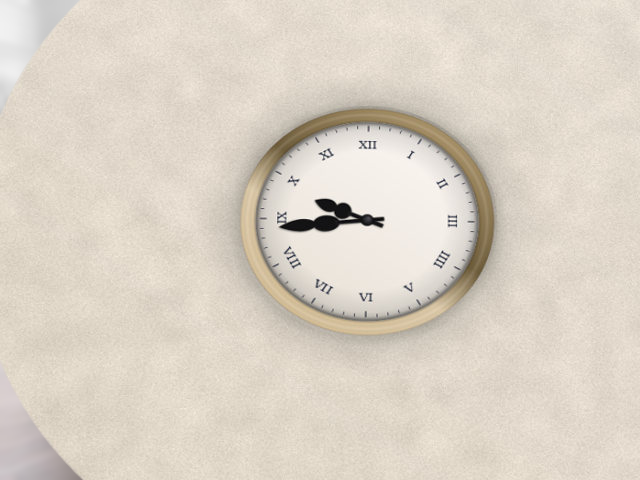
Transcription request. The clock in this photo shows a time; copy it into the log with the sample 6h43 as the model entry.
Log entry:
9h44
